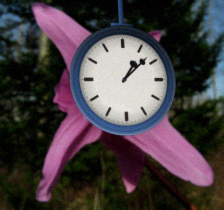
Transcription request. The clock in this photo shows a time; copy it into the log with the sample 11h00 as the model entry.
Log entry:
1h08
